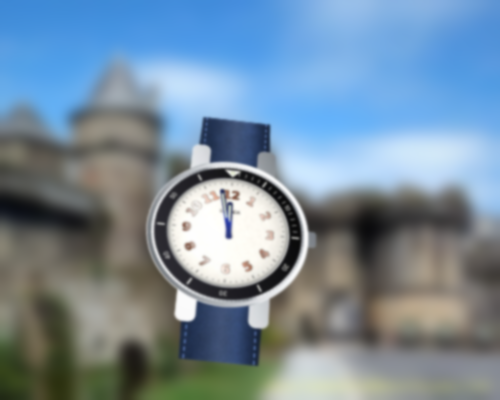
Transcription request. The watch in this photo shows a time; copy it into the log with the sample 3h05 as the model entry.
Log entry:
11h58
